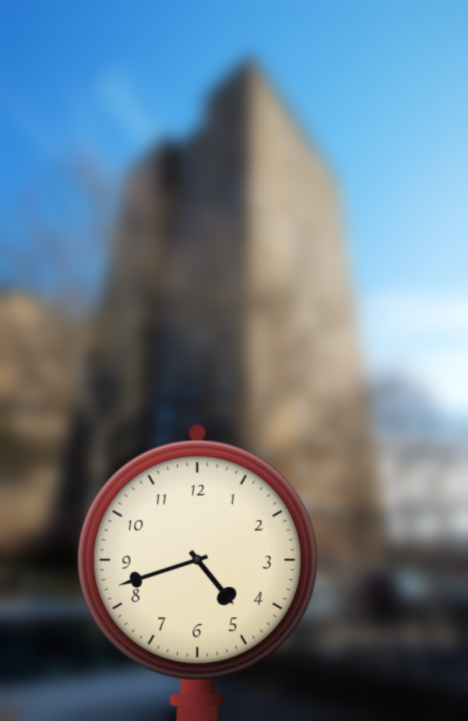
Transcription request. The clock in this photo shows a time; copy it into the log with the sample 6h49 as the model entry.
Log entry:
4h42
